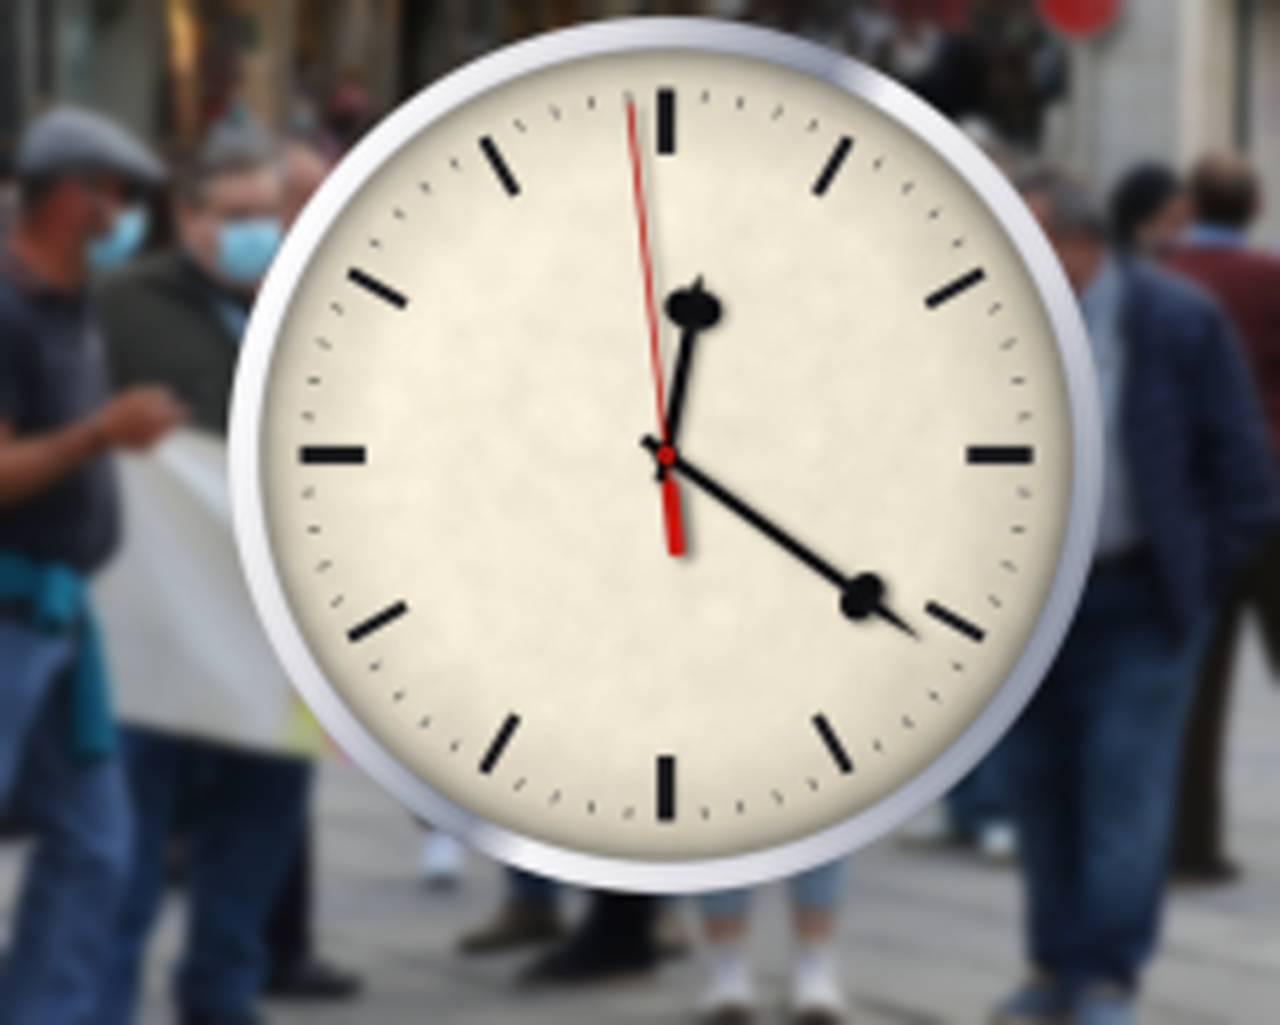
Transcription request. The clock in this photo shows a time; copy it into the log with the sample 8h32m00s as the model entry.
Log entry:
12h20m59s
